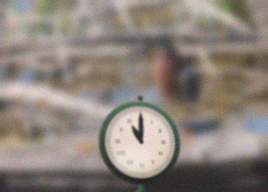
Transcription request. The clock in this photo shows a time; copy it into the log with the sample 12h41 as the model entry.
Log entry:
11h00
